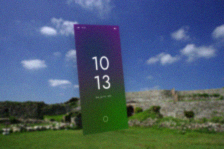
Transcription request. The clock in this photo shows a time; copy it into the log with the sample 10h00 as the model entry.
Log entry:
10h13
